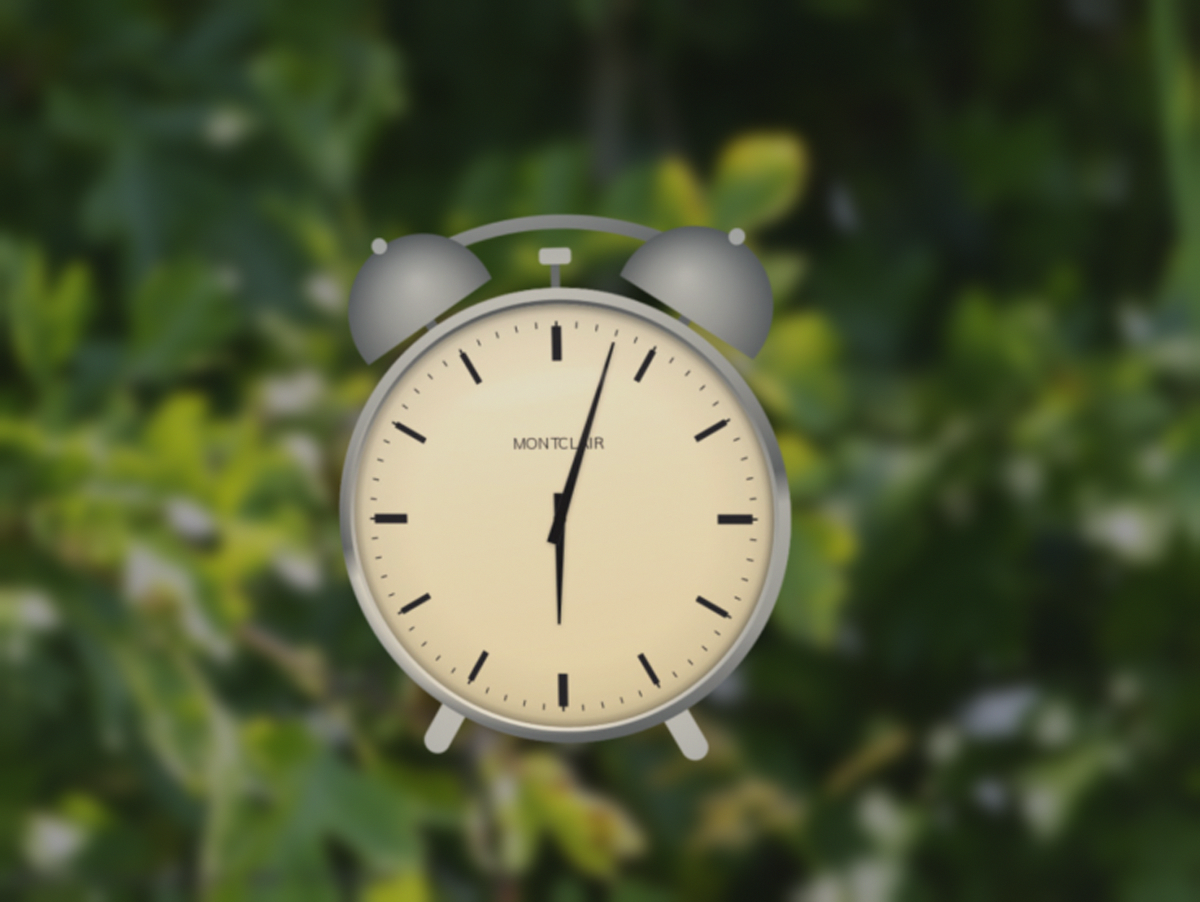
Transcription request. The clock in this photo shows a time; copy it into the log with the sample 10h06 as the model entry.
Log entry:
6h03
